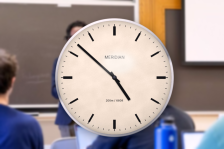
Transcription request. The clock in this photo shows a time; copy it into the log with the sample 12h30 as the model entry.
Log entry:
4h52
